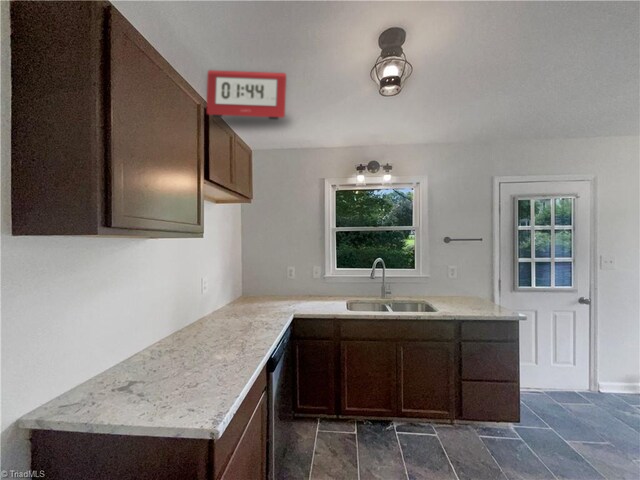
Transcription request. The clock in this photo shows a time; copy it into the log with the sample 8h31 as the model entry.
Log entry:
1h44
